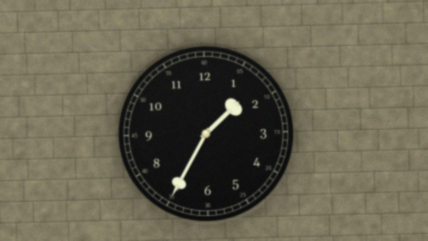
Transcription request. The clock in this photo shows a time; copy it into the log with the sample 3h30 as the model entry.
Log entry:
1h35
